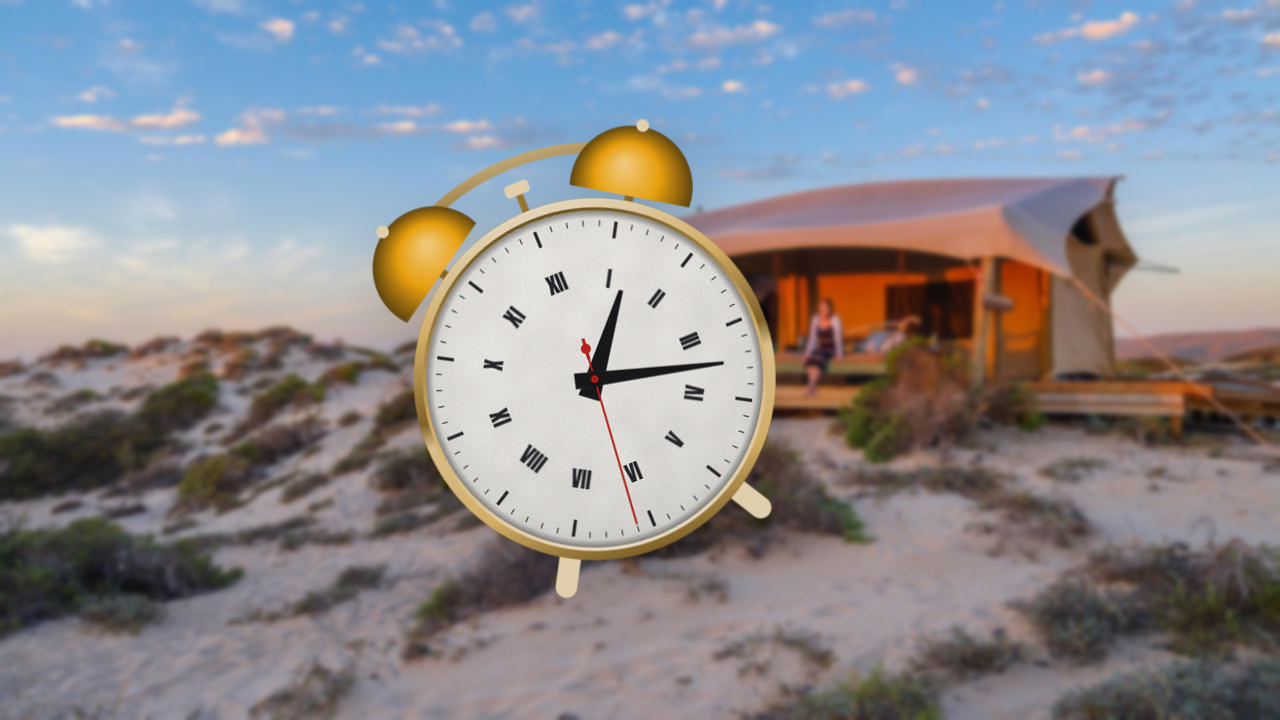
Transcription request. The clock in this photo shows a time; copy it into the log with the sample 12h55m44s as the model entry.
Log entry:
1h17m31s
